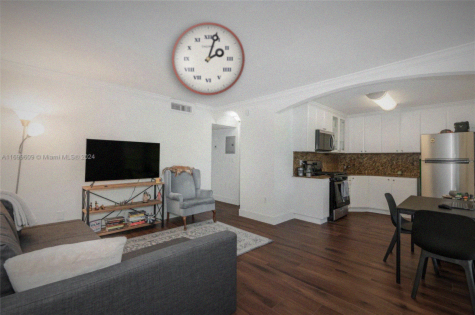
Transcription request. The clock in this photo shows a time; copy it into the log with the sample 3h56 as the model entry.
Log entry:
2h03
